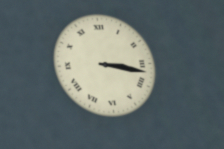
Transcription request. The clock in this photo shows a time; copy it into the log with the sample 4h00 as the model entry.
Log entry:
3h17
